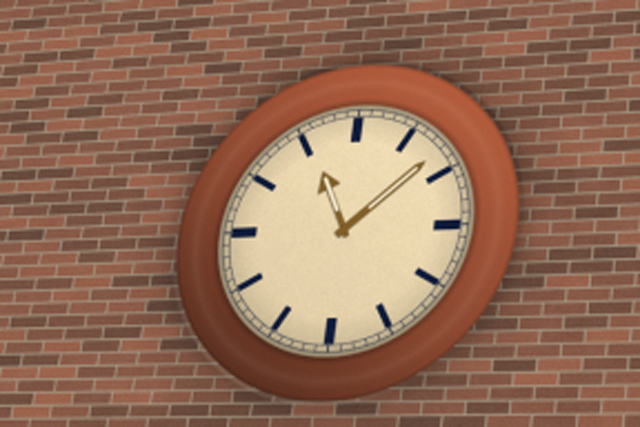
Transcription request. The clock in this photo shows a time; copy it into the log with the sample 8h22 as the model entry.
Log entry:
11h08
